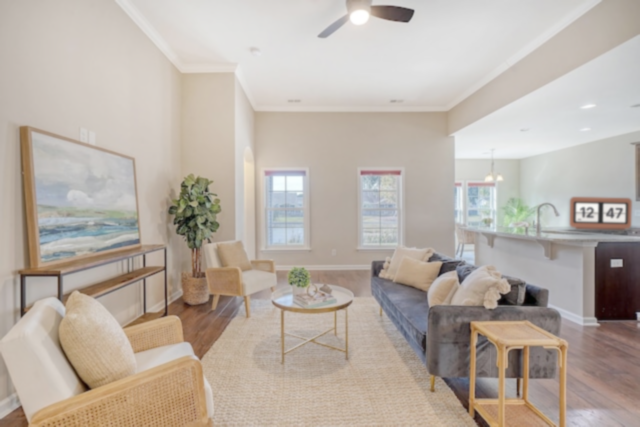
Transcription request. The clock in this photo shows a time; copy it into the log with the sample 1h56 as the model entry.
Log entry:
12h47
